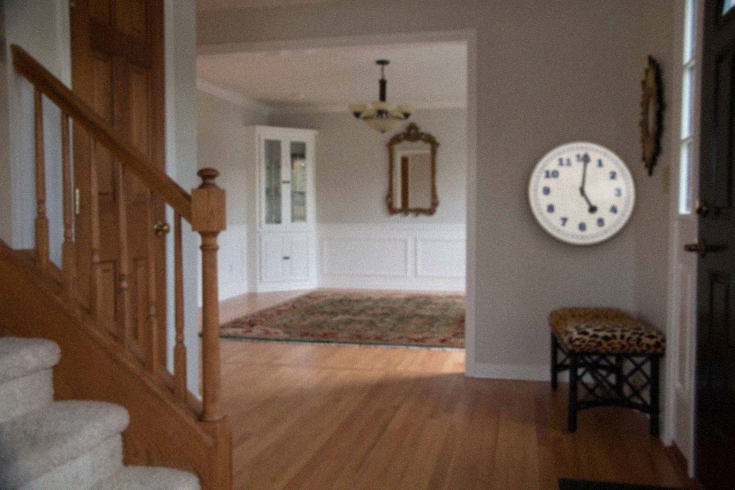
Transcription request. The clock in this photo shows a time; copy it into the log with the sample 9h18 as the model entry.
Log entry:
5h01
